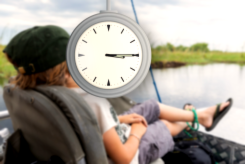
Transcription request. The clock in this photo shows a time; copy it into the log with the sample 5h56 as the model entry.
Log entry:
3h15
